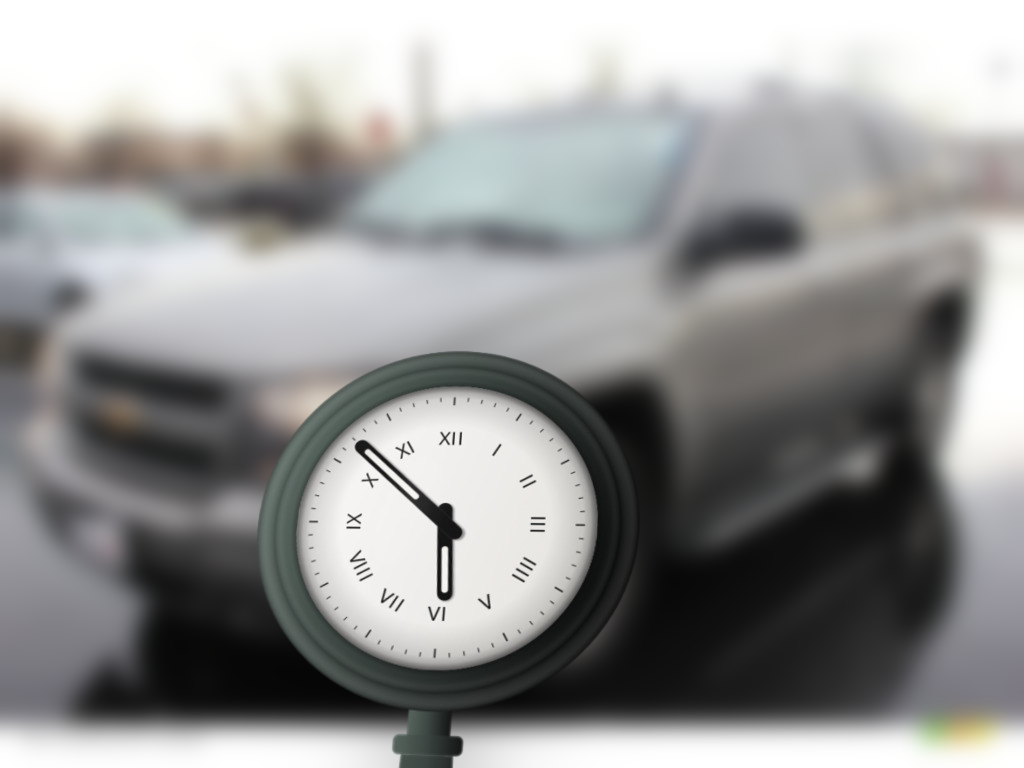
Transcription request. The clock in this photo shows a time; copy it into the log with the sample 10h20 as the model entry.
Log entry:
5h52
